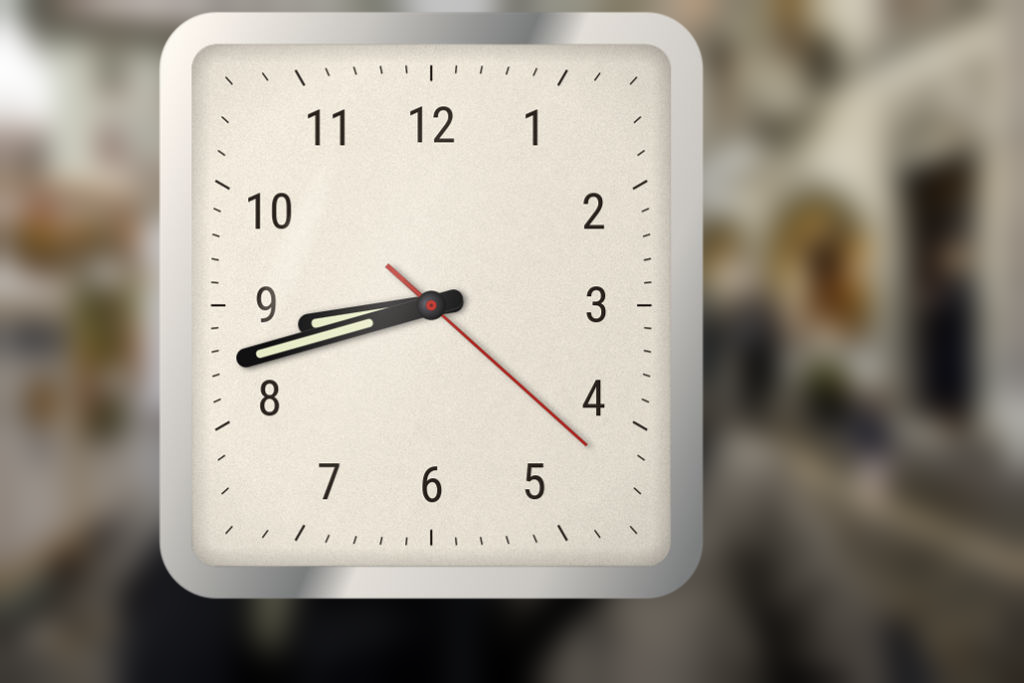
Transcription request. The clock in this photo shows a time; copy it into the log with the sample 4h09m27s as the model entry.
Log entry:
8h42m22s
